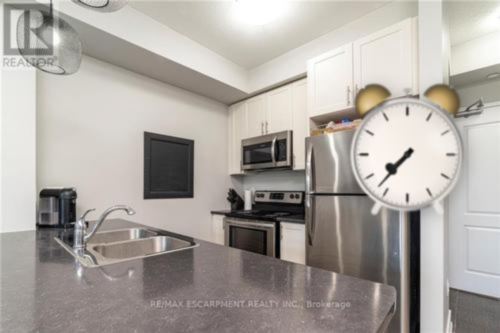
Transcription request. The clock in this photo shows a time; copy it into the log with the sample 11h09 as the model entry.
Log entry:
7h37
